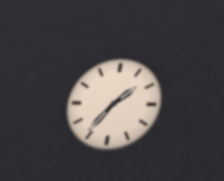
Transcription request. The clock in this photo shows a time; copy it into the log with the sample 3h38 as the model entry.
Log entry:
1h36
